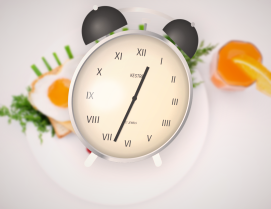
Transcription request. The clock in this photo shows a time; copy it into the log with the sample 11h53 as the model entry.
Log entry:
12h33
